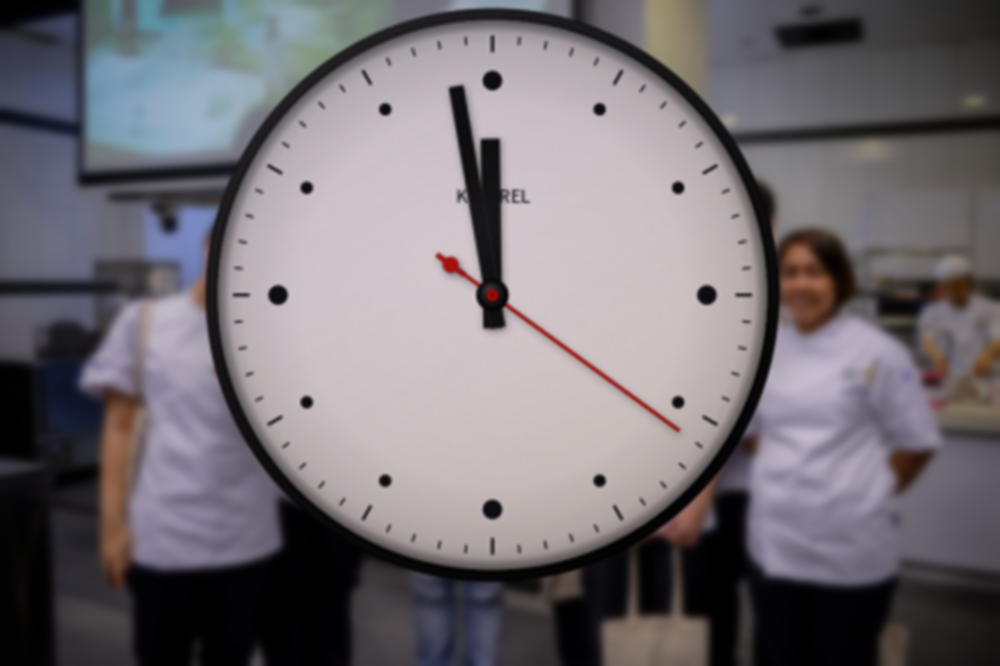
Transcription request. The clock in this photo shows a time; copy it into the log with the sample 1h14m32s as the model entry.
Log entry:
11h58m21s
